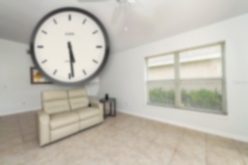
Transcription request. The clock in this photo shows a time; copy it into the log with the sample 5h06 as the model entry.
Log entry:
5h29
